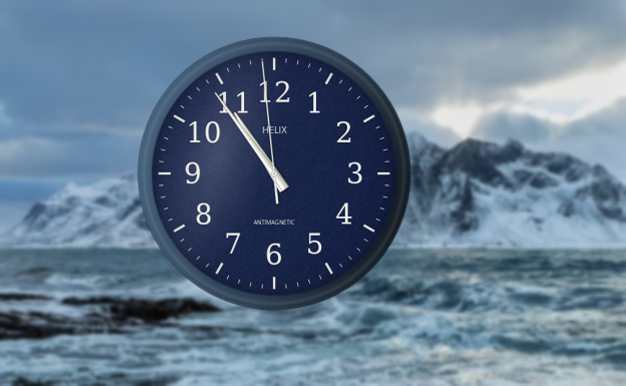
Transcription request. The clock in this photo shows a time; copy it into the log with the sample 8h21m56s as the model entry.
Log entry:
10h53m59s
